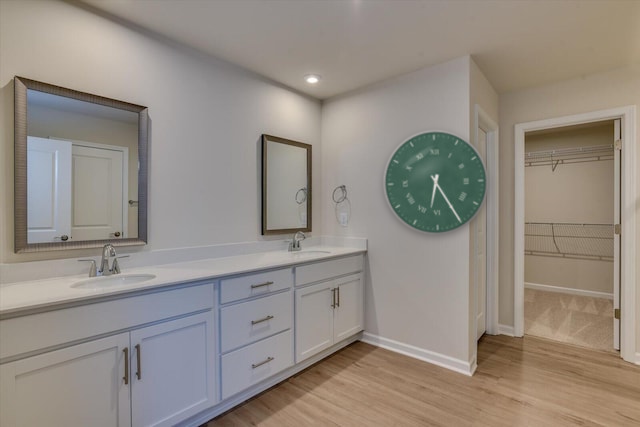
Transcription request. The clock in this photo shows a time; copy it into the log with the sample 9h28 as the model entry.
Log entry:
6h25
